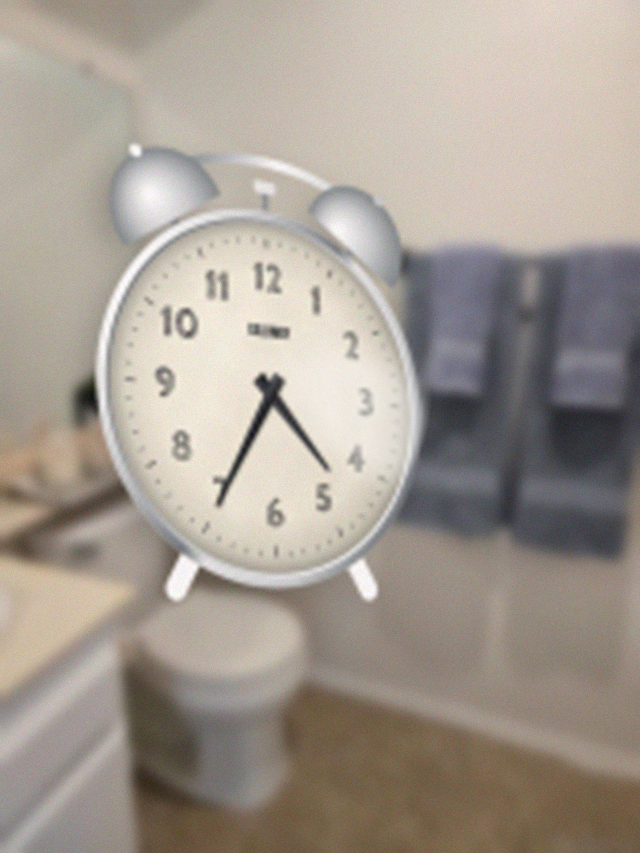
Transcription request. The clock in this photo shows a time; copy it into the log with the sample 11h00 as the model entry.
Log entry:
4h35
